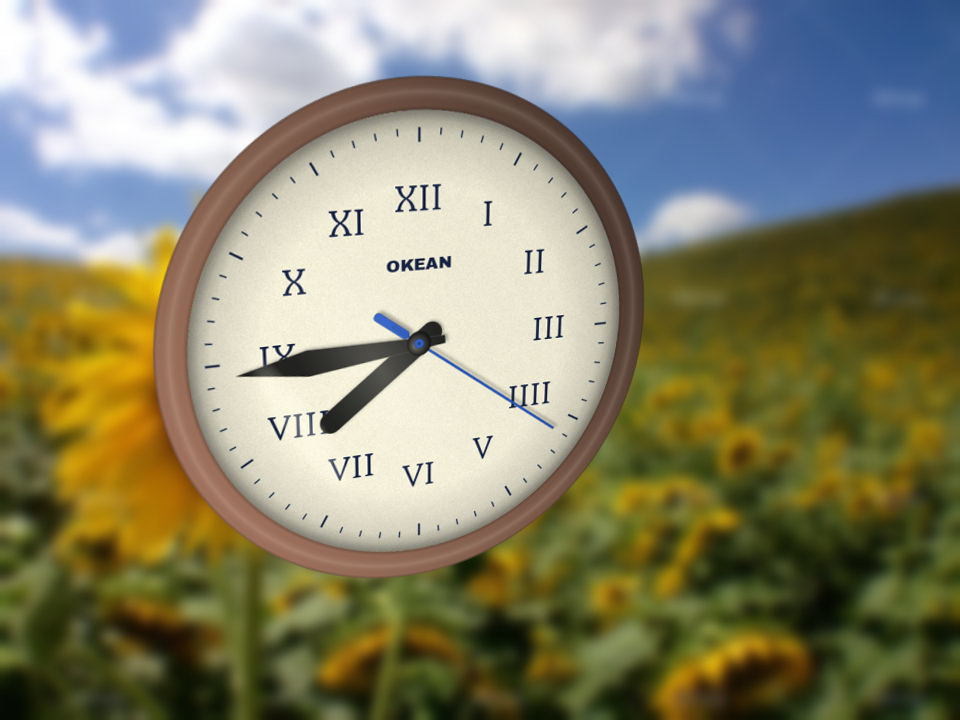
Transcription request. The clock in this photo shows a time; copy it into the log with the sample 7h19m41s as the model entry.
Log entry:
7h44m21s
